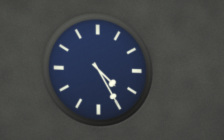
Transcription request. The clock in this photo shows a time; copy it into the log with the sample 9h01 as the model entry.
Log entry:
4h25
